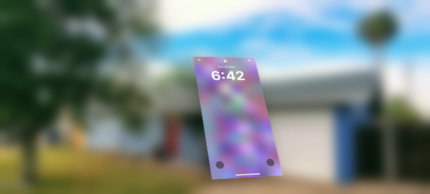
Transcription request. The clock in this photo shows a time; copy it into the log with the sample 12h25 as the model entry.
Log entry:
6h42
